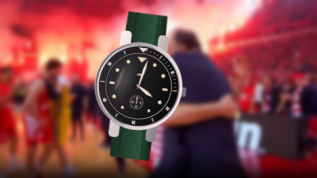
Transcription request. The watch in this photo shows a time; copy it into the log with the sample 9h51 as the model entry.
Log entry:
4h02
